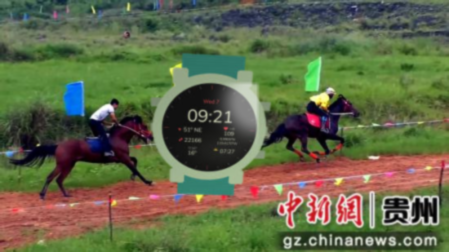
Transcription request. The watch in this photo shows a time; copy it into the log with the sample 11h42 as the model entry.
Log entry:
9h21
